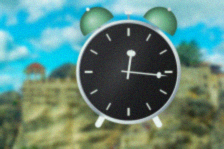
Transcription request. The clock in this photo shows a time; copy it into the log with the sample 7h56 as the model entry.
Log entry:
12h16
